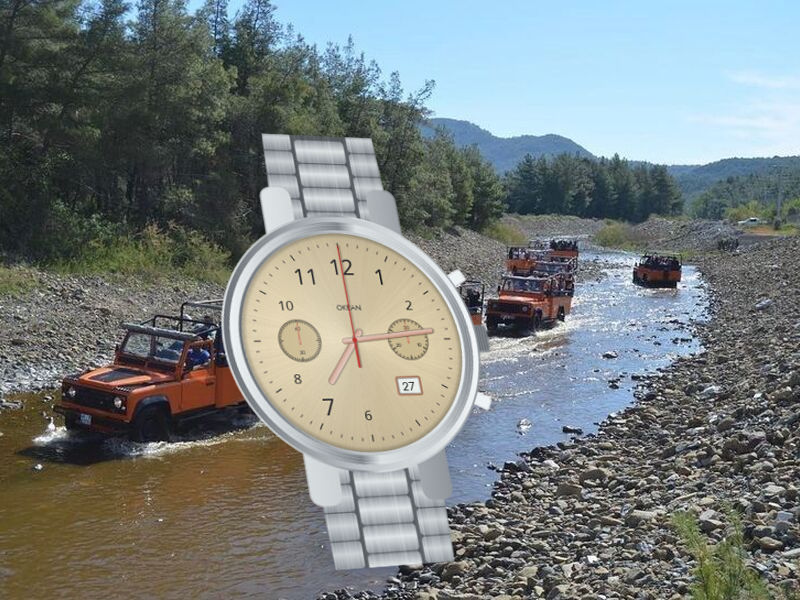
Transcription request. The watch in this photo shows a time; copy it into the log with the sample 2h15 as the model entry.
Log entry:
7h14
